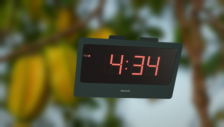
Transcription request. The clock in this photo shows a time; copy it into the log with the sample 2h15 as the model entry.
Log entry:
4h34
